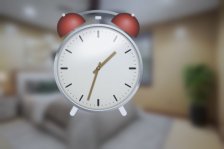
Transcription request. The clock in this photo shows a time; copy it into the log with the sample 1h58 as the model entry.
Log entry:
1h33
